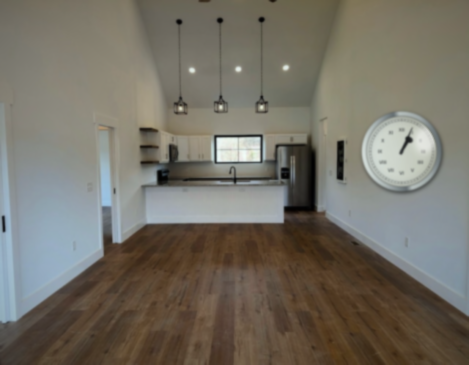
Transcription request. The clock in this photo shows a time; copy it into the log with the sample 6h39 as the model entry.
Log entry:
1h04
